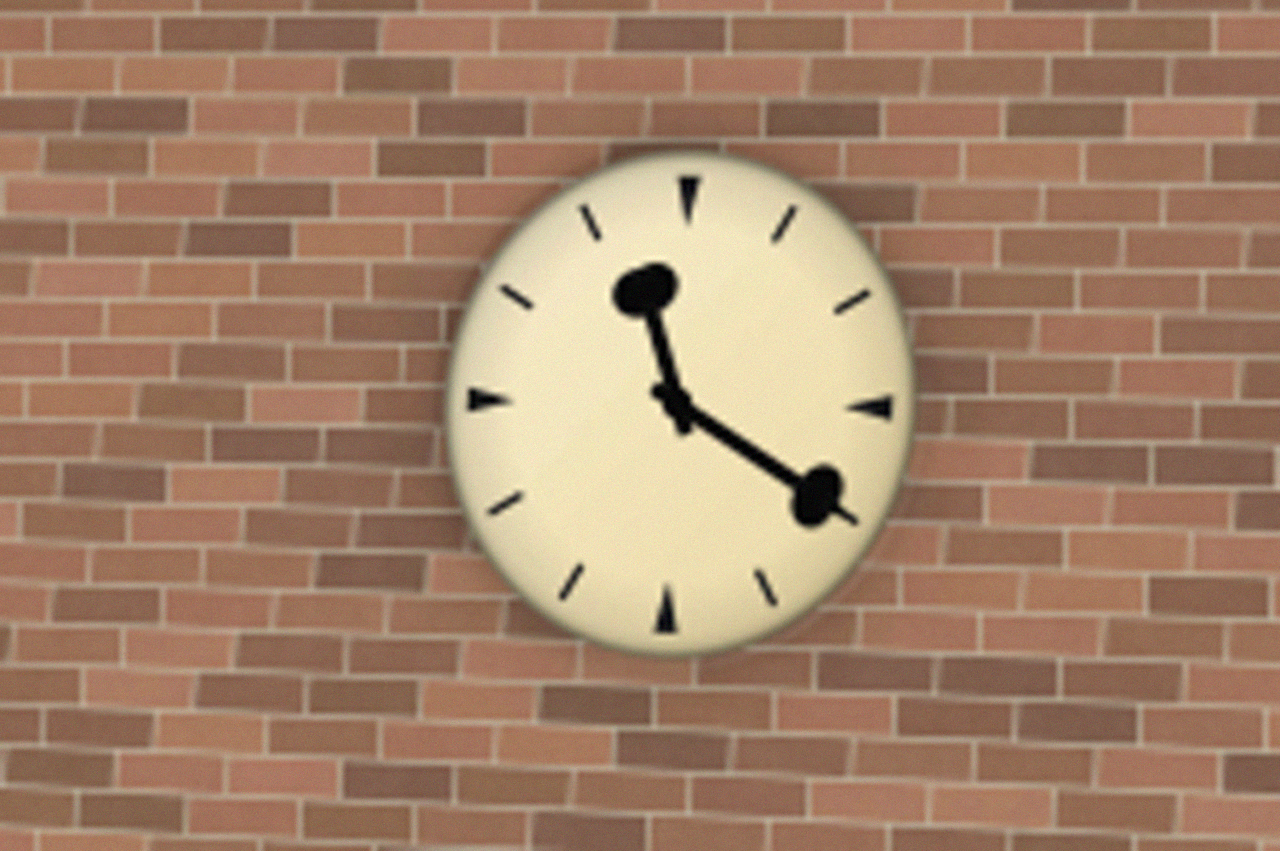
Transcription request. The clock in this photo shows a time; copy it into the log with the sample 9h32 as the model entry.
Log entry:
11h20
